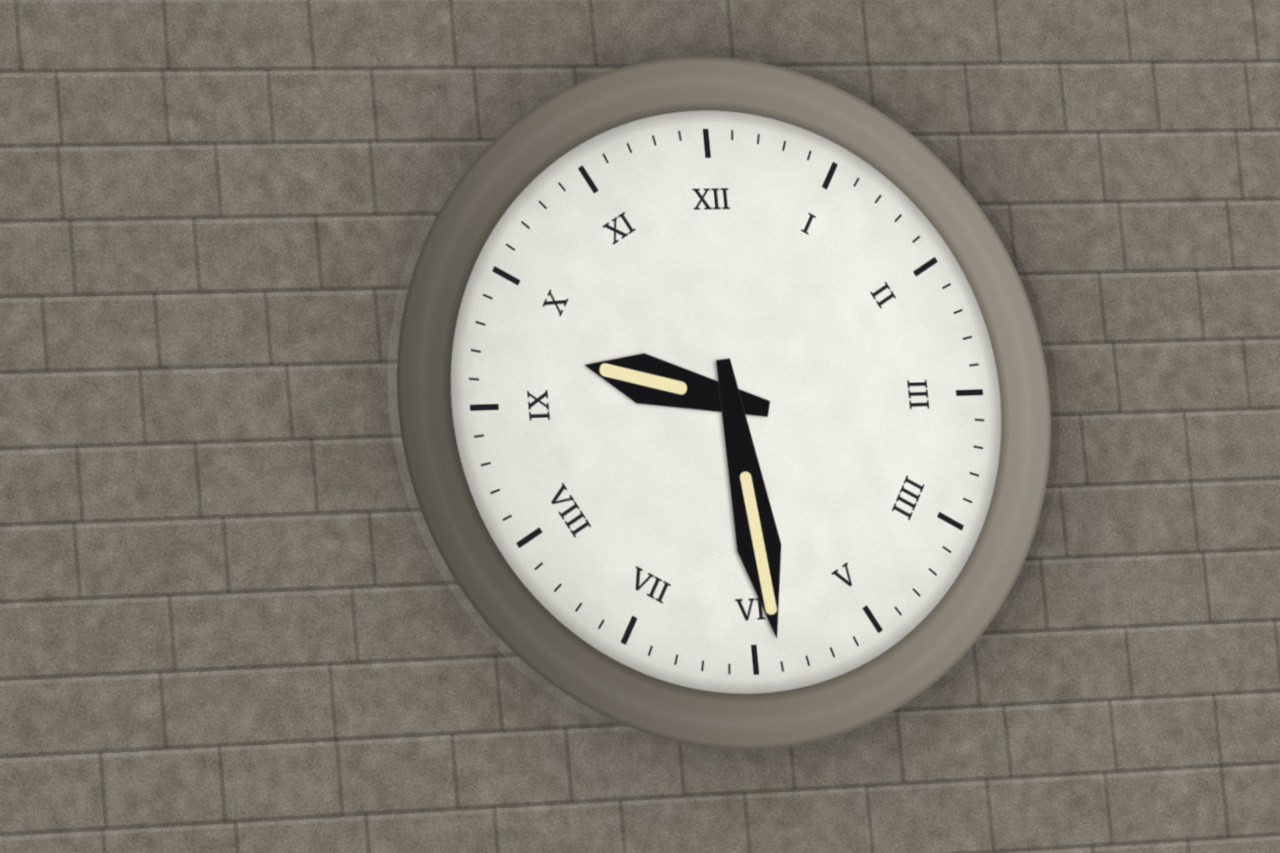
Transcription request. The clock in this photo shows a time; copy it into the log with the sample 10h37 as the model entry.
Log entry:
9h29
